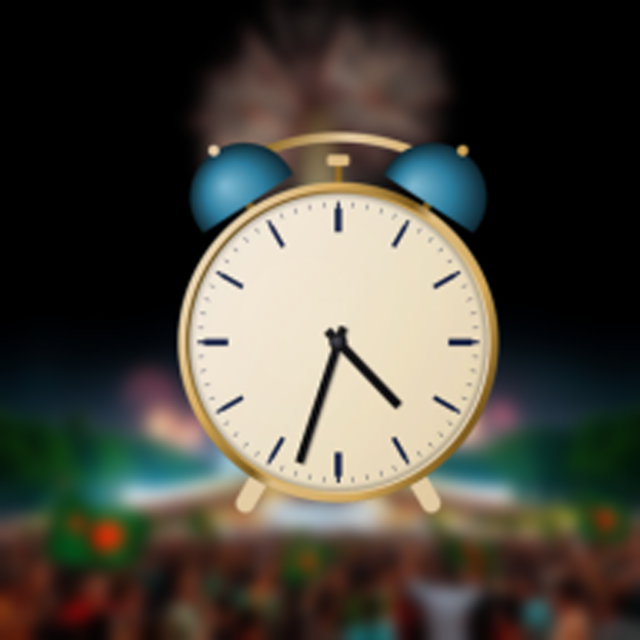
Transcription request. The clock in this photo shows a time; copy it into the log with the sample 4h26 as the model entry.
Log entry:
4h33
